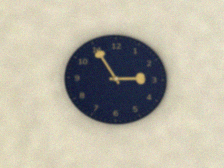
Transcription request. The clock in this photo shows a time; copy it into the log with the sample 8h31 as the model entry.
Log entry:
2h55
